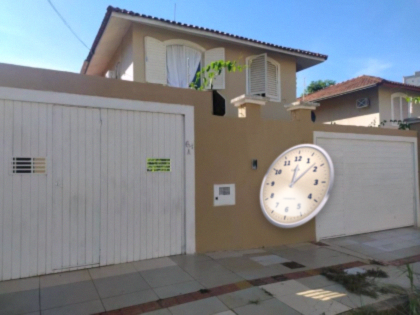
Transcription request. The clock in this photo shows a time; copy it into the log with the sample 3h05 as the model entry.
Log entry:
12h08
